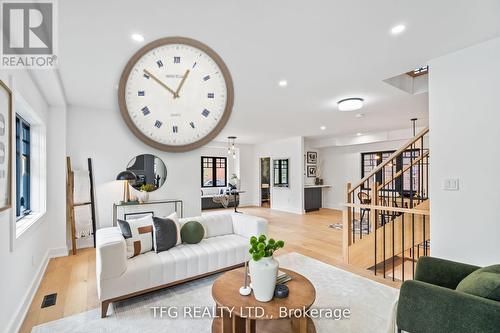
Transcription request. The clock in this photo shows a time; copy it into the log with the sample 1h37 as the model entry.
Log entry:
12h51
